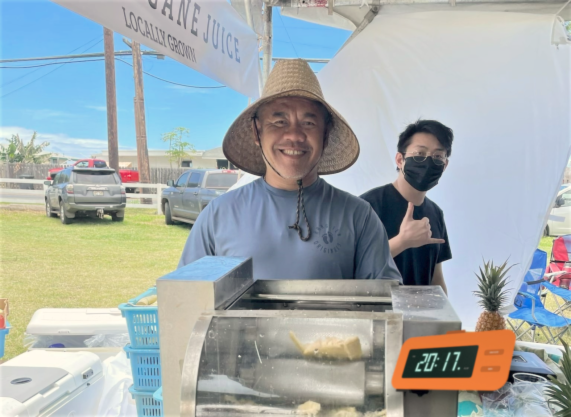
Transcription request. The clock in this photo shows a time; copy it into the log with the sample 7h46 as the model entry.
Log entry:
20h17
